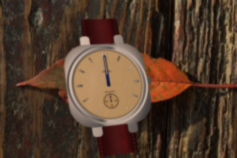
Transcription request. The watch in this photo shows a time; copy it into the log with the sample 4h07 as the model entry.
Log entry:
12h00
